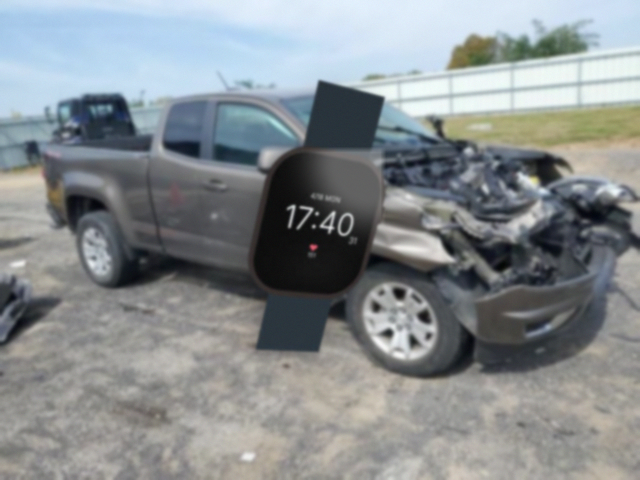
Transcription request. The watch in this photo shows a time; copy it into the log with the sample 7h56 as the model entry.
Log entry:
17h40
